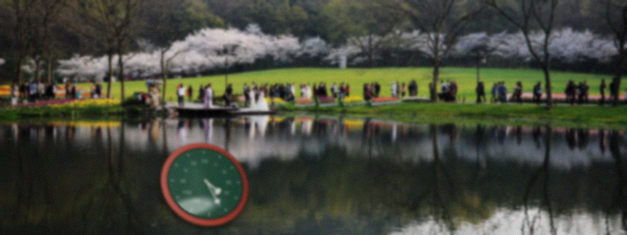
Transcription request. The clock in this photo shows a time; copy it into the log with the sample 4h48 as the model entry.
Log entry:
4h26
